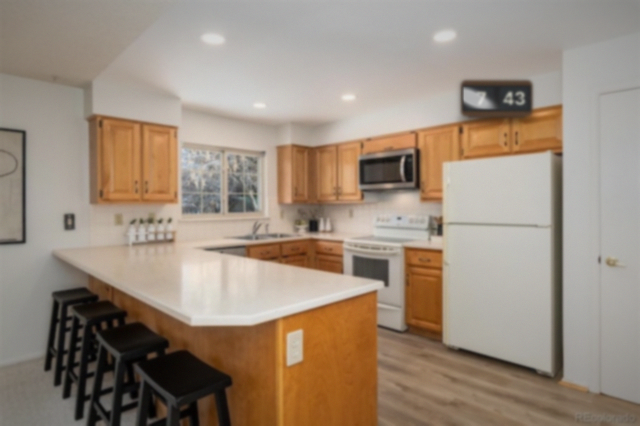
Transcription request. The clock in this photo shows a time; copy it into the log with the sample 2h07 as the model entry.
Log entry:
7h43
